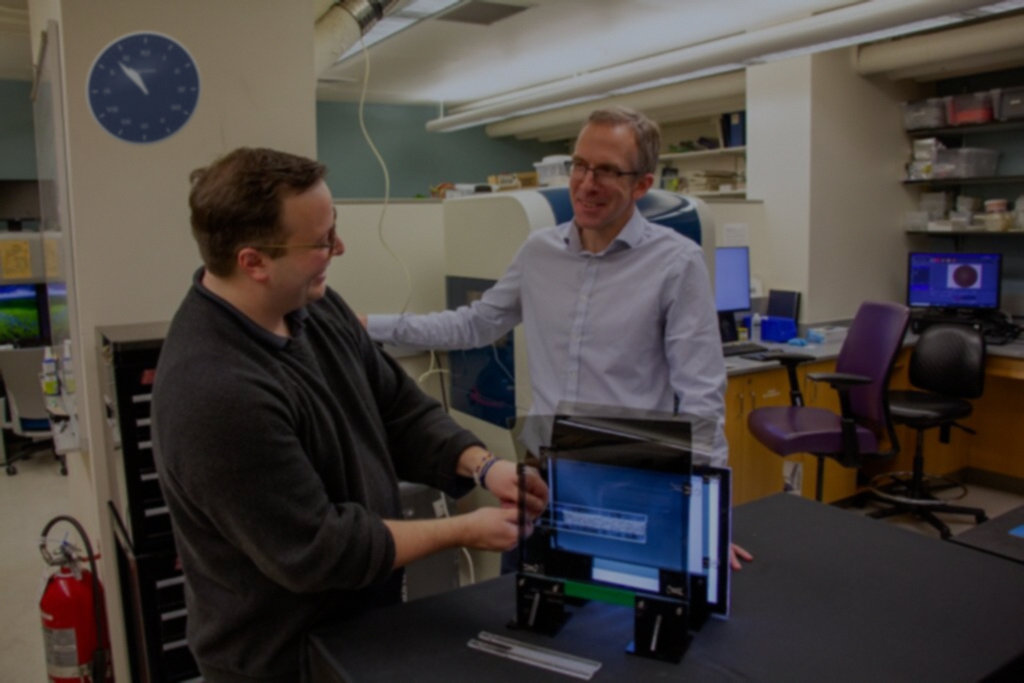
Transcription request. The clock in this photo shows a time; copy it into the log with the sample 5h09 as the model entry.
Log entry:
10h53
